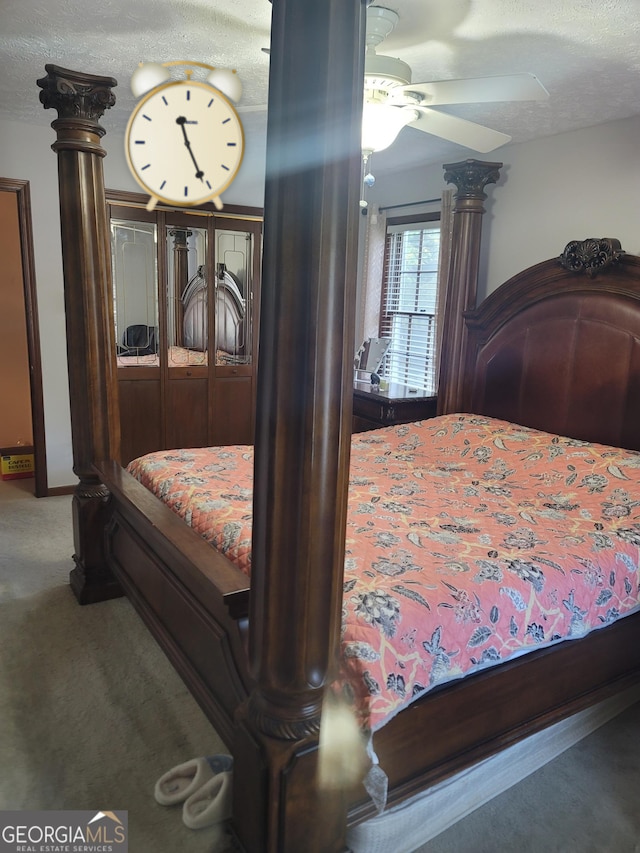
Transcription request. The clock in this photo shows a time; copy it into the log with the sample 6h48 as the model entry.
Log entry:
11h26
